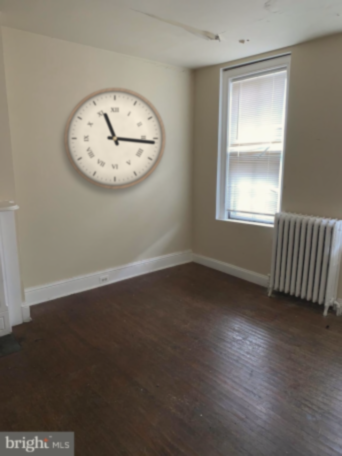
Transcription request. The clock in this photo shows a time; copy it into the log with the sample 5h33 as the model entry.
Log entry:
11h16
